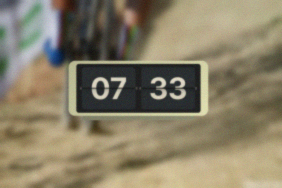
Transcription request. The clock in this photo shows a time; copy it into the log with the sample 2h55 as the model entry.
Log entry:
7h33
